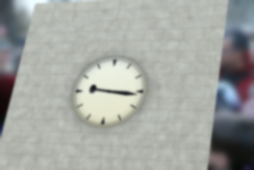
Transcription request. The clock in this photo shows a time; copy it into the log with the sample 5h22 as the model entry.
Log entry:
9h16
